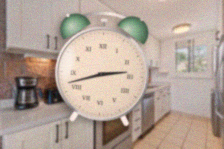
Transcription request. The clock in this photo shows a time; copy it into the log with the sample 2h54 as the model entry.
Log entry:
2h42
